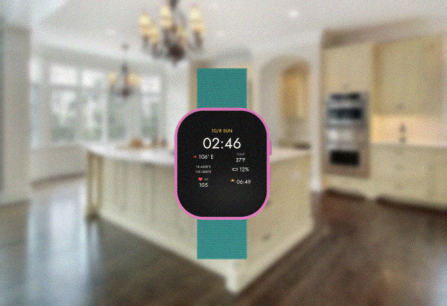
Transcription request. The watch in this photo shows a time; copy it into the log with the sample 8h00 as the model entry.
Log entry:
2h46
